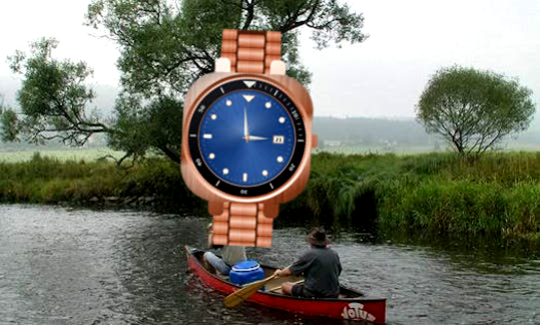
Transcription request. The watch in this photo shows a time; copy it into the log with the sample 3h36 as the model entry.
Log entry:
2h59
